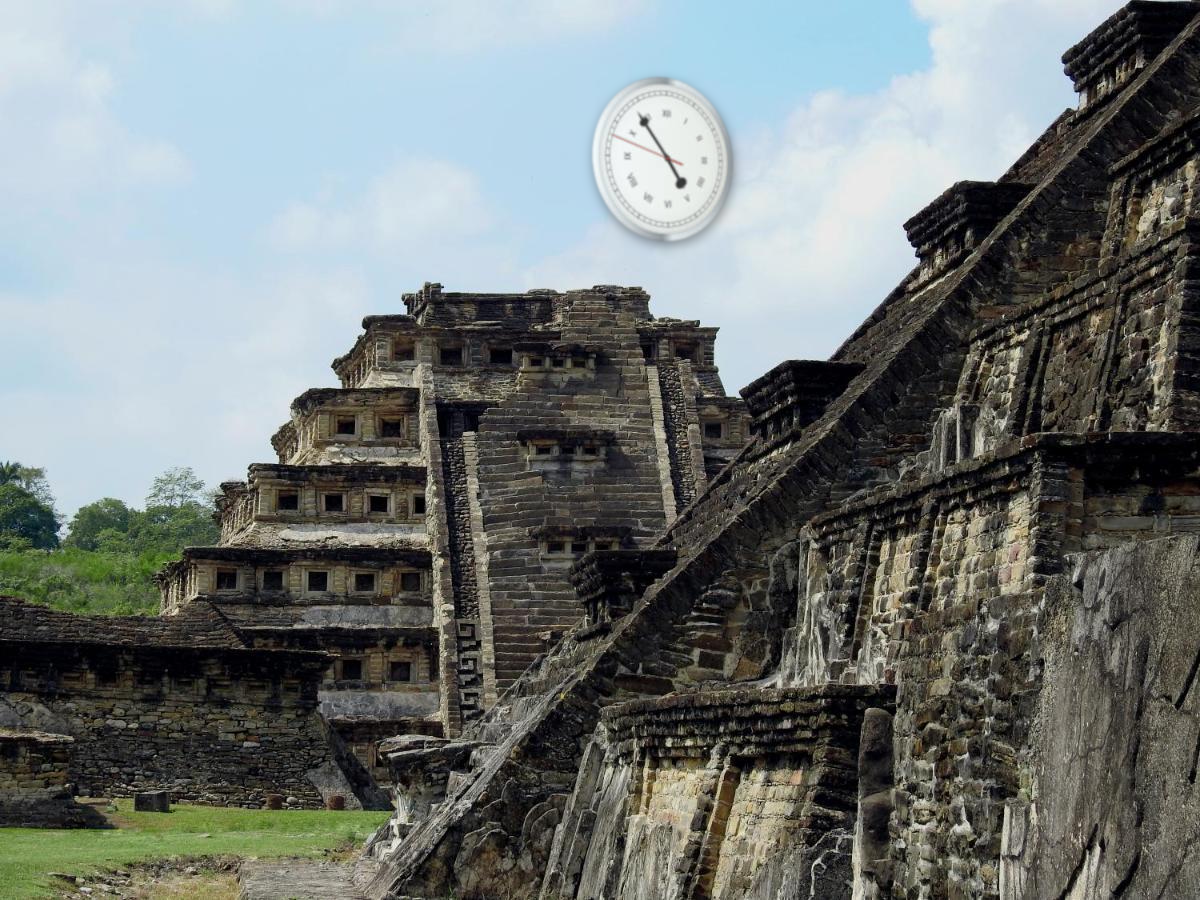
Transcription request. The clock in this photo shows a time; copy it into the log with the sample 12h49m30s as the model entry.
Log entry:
4h53m48s
